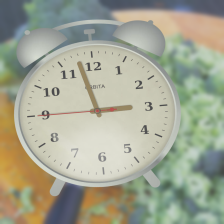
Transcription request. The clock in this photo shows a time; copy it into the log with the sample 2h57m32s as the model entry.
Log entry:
2h57m45s
